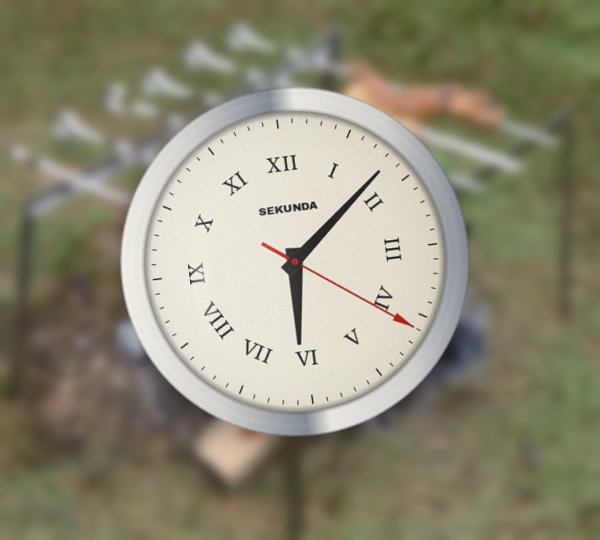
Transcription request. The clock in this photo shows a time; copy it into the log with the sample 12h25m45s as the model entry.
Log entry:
6h08m21s
